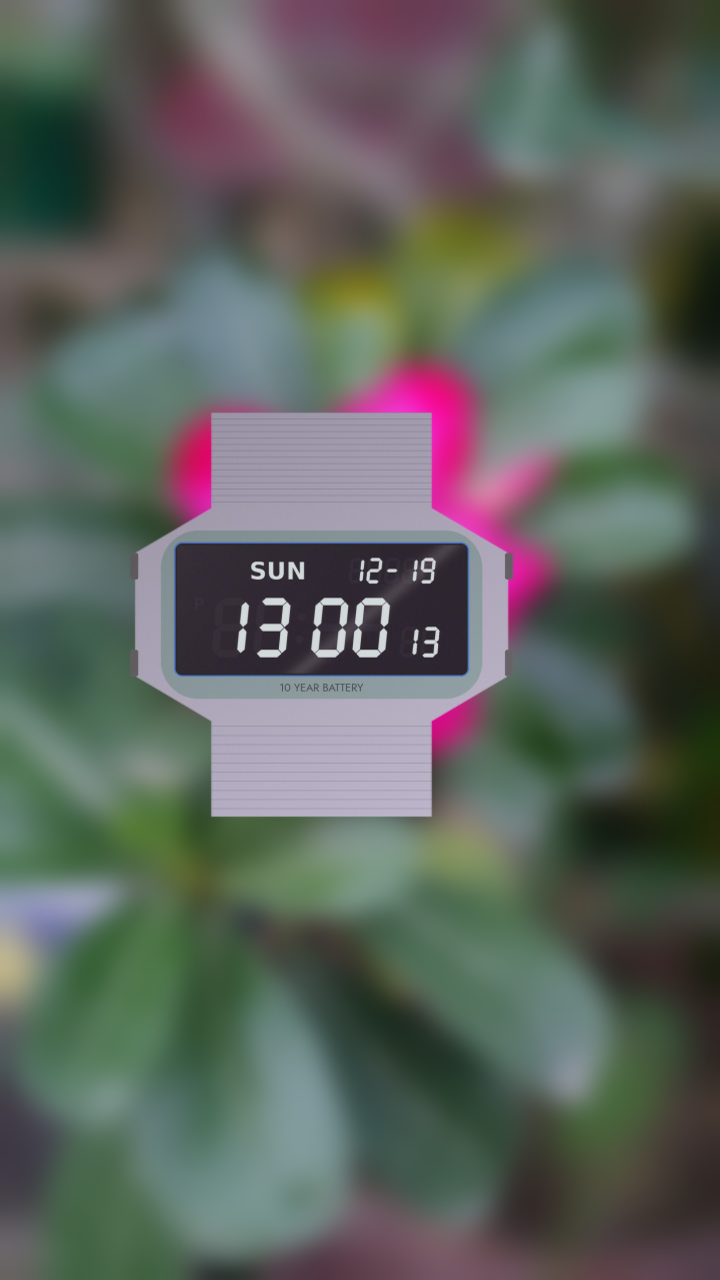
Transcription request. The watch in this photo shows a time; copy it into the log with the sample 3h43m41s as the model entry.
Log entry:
13h00m13s
